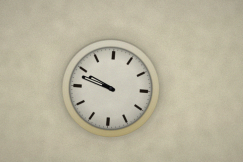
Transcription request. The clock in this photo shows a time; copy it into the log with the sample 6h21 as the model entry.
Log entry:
9h48
